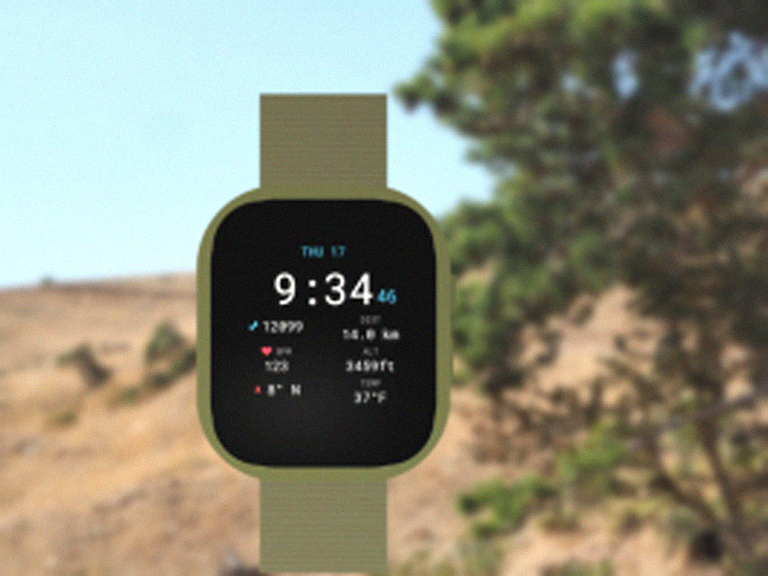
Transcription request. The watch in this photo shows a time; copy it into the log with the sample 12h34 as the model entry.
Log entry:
9h34
